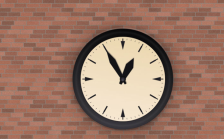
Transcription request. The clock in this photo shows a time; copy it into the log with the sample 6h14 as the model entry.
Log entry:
12h55
